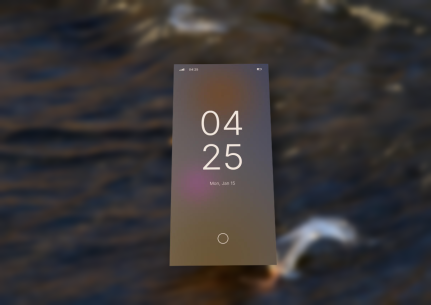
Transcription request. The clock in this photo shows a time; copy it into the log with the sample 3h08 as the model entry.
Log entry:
4h25
